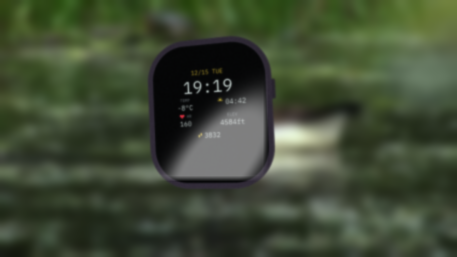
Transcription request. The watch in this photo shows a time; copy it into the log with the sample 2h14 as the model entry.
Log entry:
19h19
